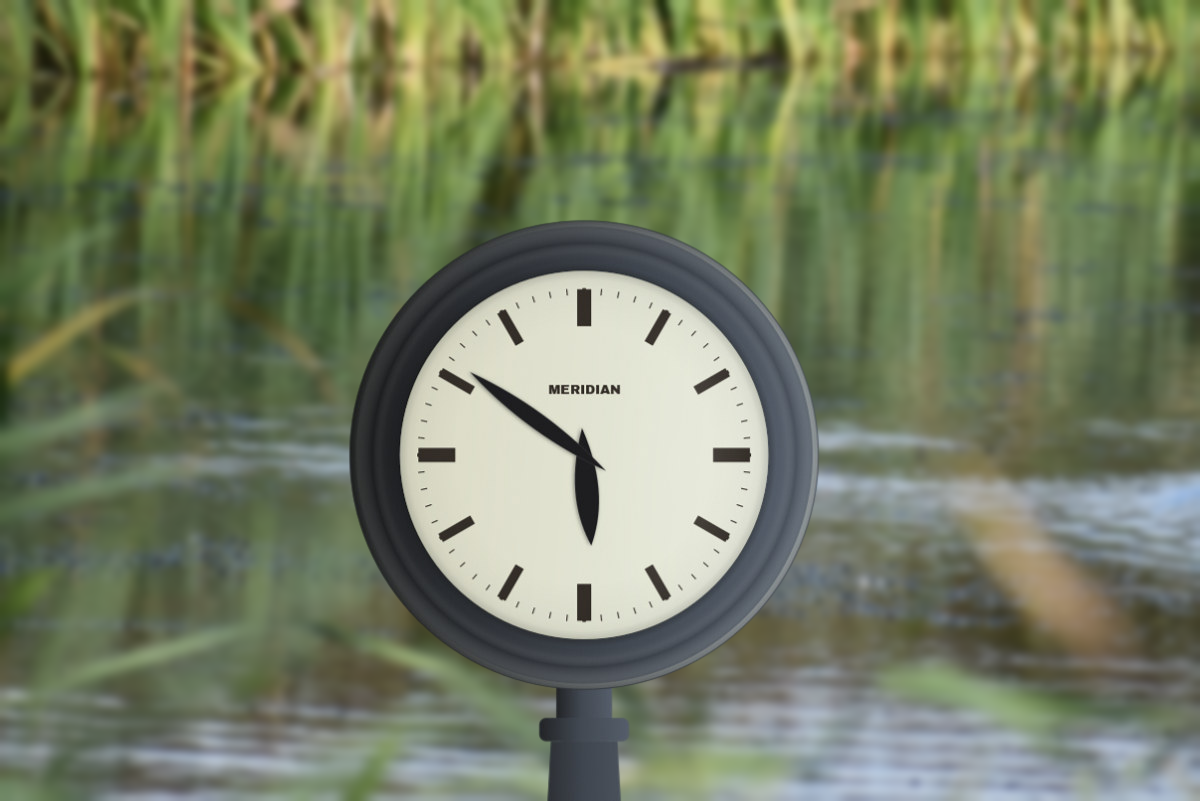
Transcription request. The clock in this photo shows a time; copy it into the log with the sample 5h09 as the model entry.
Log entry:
5h51
